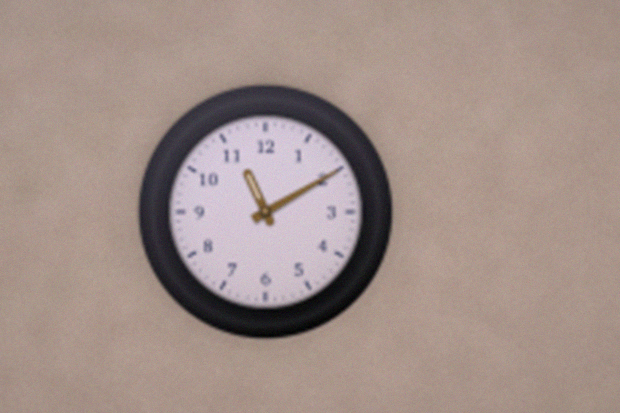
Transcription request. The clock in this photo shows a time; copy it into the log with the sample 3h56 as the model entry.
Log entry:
11h10
